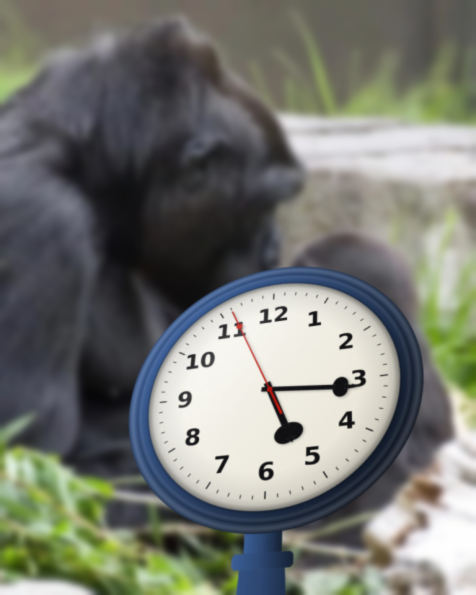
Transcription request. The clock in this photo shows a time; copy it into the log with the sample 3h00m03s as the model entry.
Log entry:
5h15m56s
